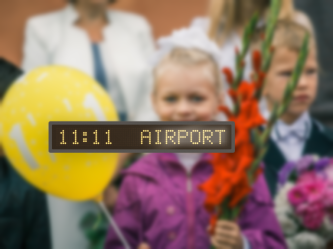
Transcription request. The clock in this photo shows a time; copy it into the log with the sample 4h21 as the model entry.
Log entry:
11h11
